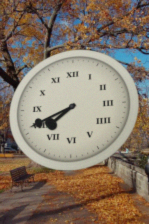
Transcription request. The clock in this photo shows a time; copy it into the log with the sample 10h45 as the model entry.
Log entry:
7h41
